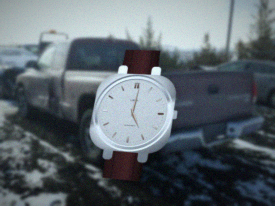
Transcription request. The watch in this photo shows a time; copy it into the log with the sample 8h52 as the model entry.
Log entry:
5h01
